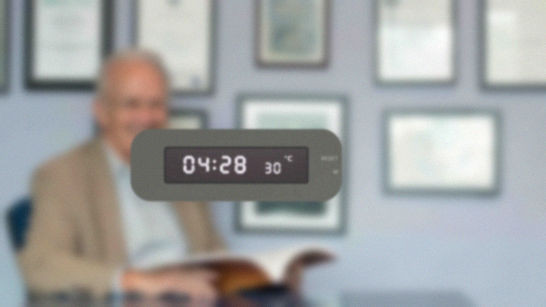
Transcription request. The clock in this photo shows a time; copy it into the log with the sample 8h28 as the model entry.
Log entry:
4h28
